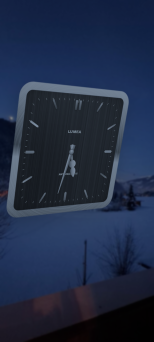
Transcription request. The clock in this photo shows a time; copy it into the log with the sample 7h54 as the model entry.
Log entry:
5h32
